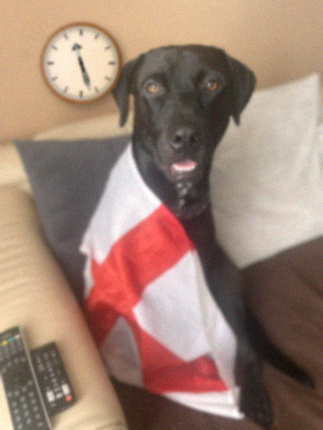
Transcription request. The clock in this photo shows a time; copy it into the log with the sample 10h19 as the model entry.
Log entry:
11h27
